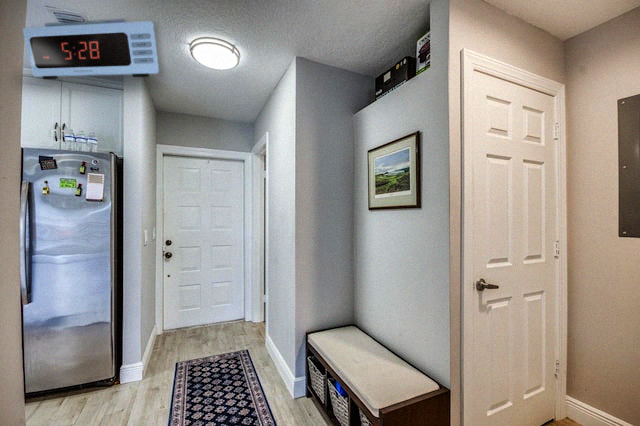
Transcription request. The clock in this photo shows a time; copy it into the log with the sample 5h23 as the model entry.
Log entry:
5h28
